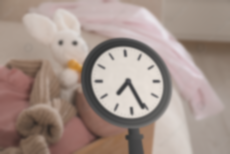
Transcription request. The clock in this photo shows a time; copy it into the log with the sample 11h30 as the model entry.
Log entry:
7h26
